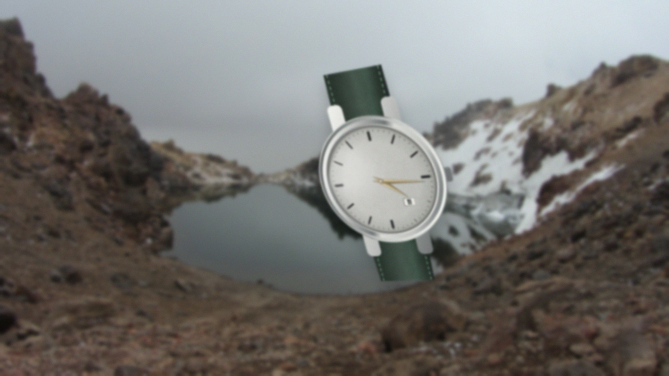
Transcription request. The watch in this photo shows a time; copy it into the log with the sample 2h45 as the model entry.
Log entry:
4h16
